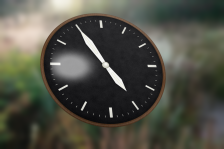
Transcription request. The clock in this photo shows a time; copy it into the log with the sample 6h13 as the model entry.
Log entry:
4h55
